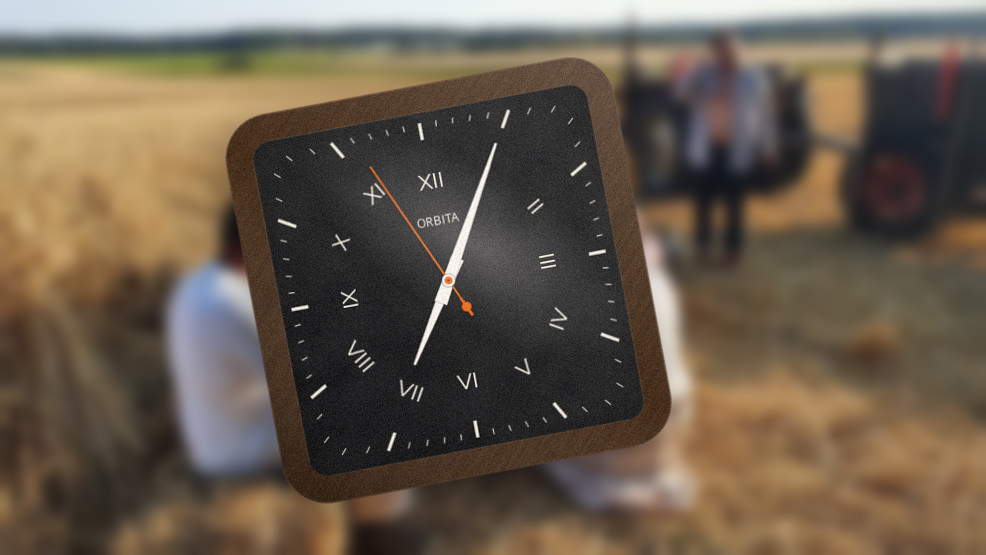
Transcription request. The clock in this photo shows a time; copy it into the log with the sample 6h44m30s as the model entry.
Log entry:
7h04m56s
